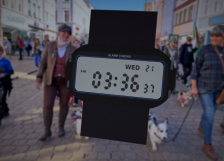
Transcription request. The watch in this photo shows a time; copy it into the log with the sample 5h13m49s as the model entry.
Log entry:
3h36m37s
